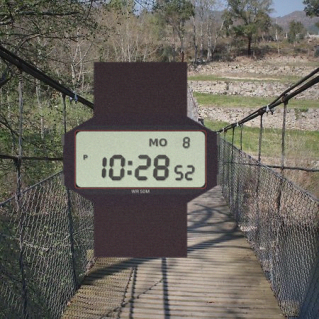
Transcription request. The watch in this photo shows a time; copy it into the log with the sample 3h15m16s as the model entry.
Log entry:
10h28m52s
